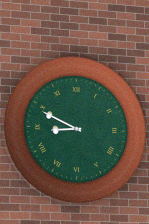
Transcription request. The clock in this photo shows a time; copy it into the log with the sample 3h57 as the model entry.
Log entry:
8h49
